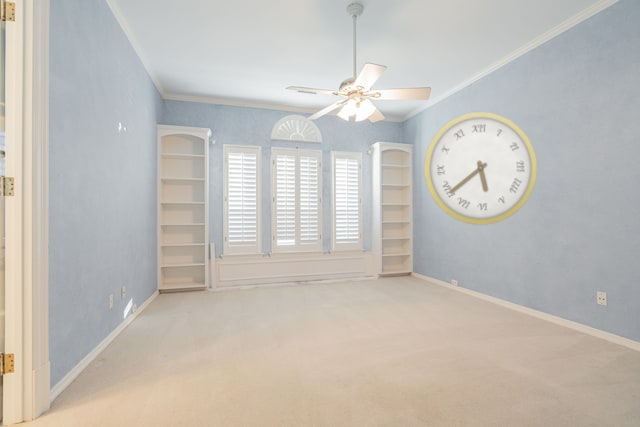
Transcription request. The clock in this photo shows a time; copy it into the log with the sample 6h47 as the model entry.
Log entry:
5h39
